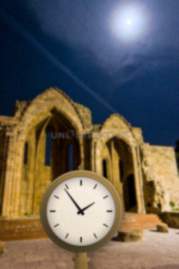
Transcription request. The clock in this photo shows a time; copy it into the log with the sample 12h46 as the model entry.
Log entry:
1h54
